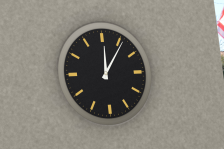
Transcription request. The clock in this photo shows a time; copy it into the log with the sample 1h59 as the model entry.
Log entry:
12h06
